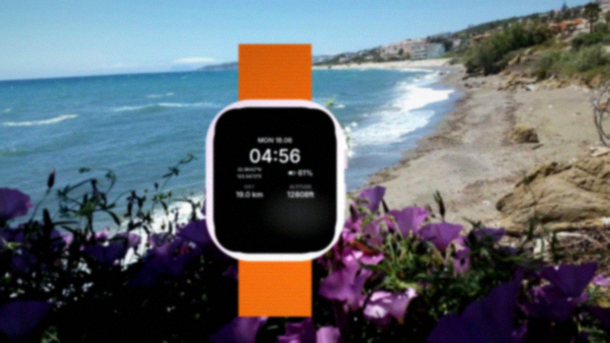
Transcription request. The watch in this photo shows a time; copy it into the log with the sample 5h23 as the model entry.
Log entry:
4h56
